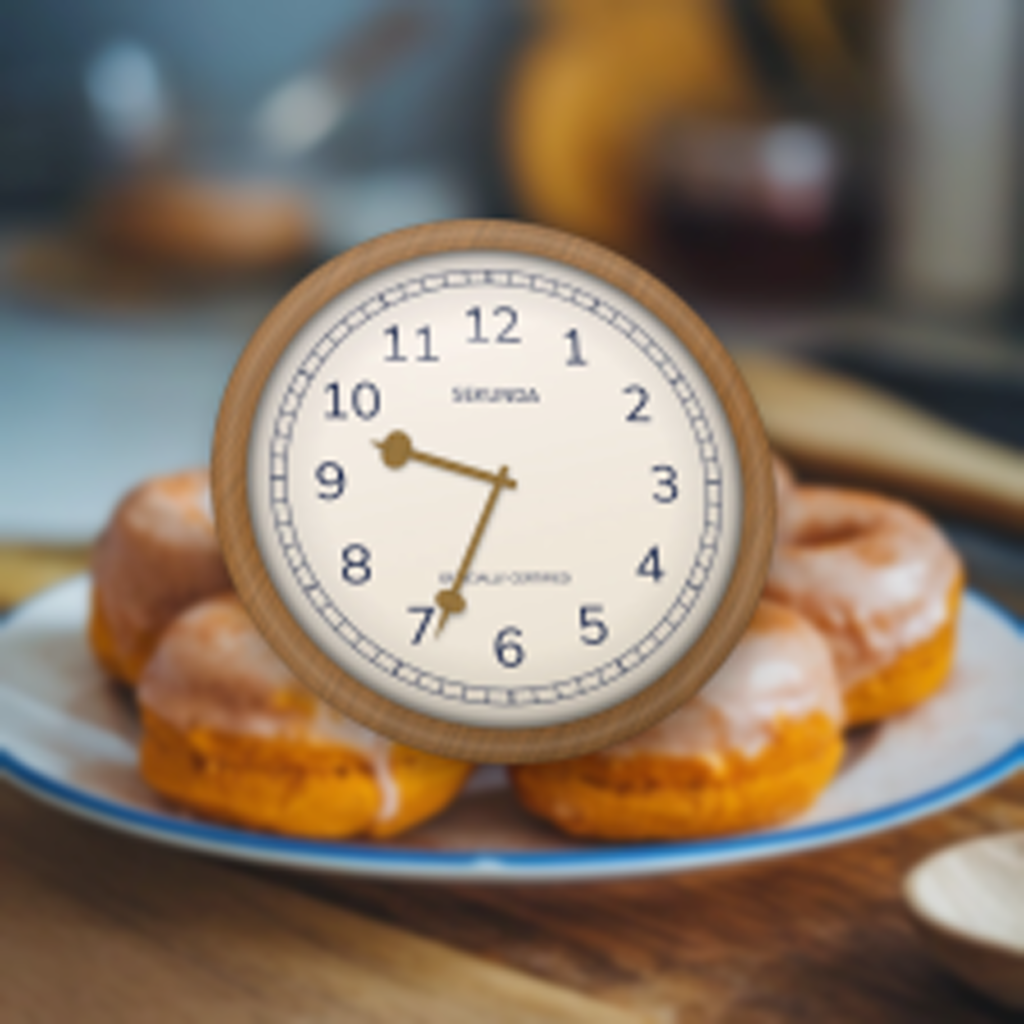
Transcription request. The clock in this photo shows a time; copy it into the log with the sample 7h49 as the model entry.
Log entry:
9h34
